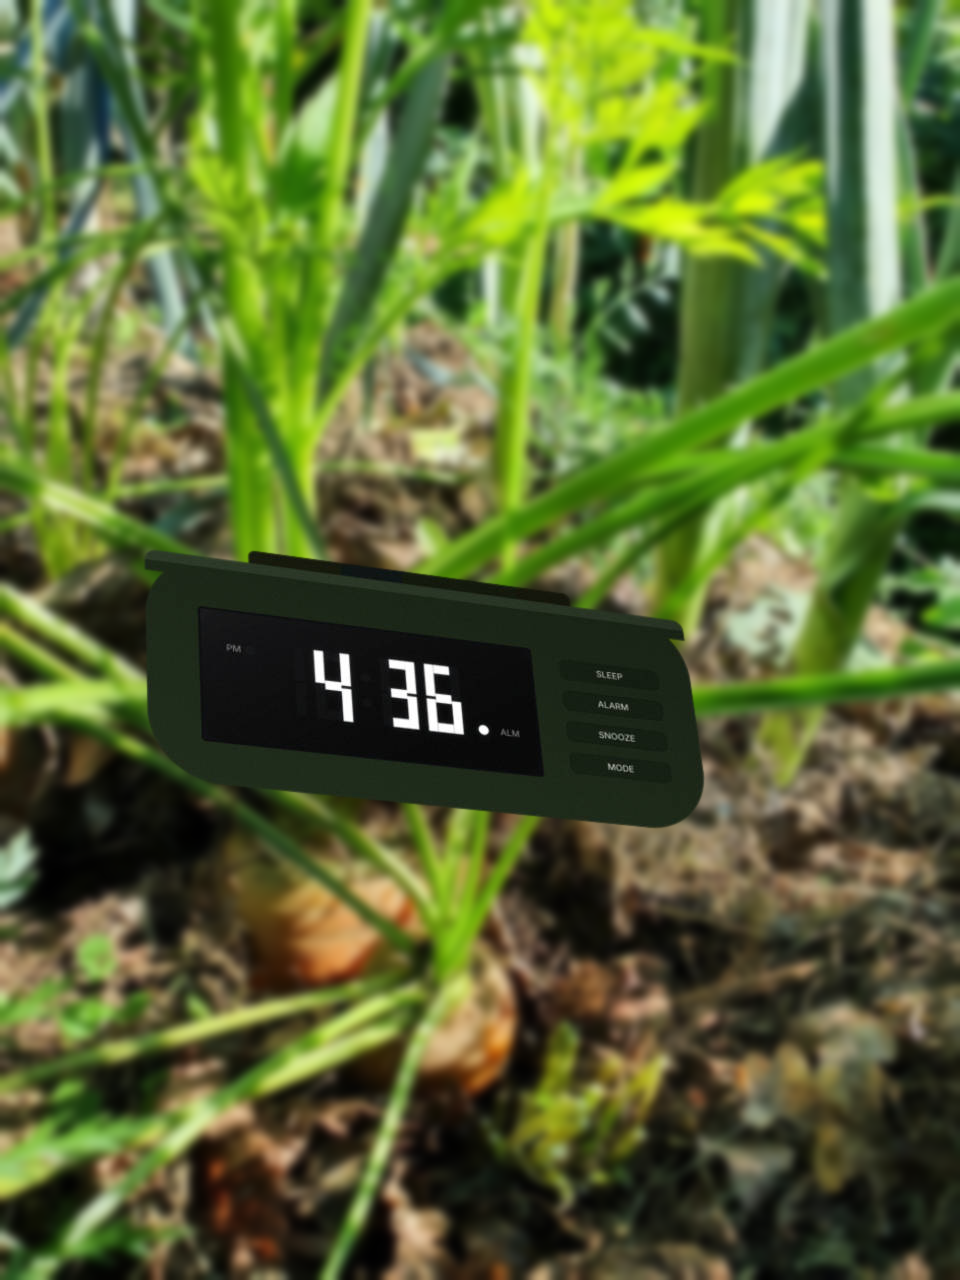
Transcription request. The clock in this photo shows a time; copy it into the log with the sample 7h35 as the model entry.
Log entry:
4h36
